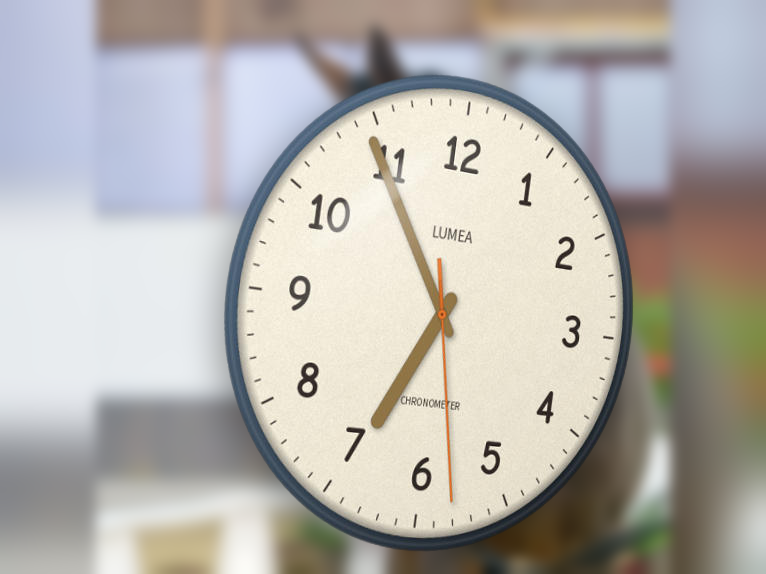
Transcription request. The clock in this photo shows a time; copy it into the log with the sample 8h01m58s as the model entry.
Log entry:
6h54m28s
